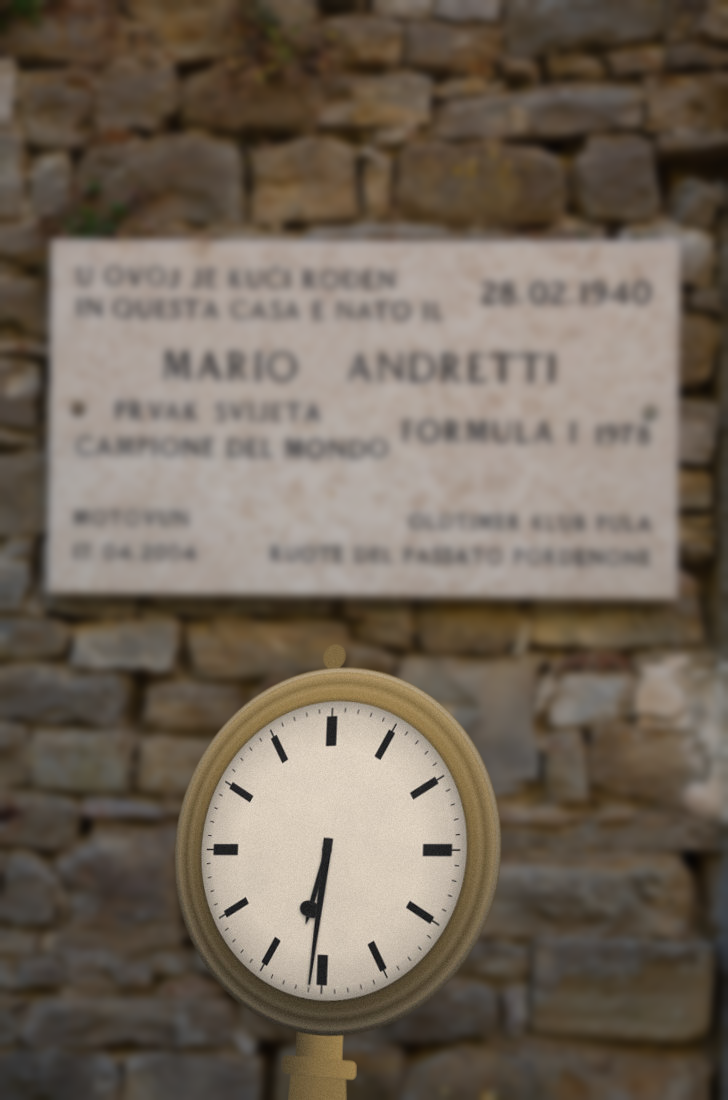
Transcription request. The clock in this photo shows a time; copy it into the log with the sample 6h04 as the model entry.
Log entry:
6h31
